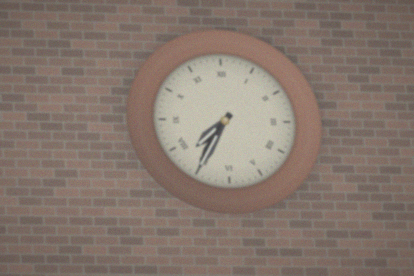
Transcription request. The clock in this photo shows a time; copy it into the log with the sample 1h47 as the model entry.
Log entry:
7h35
